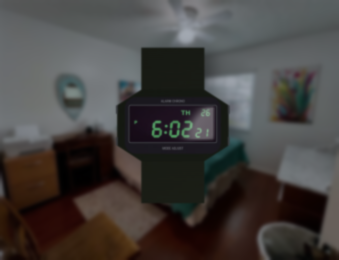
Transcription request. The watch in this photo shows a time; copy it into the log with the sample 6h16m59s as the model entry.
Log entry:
6h02m21s
